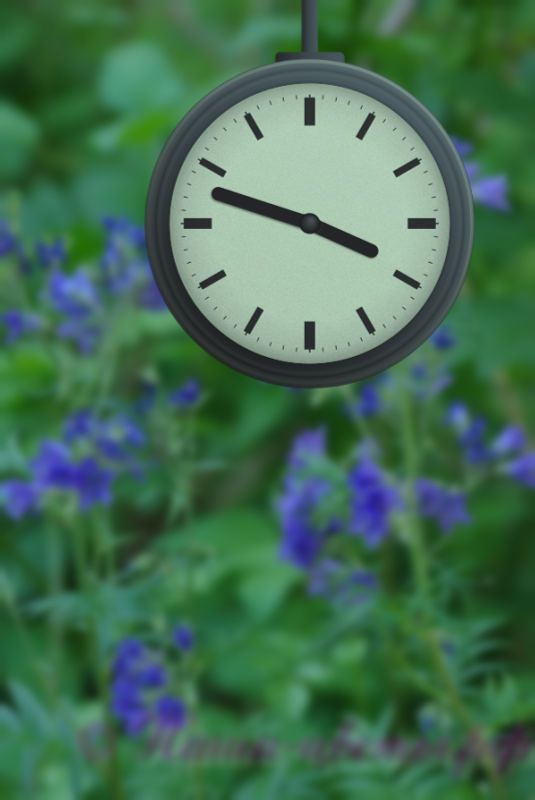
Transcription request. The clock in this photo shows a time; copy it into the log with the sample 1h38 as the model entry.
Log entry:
3h48
